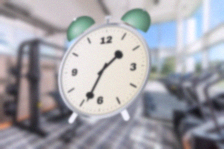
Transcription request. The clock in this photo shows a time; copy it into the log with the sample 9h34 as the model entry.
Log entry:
1h34
